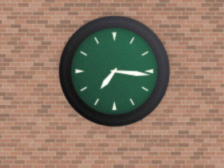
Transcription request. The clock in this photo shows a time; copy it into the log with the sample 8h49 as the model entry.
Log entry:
7h16
